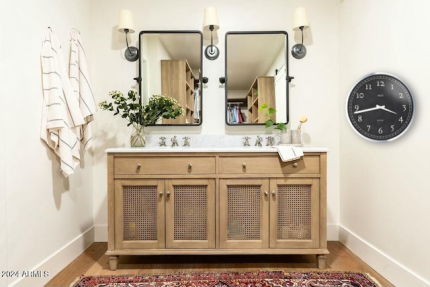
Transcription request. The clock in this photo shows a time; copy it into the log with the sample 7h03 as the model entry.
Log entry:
3h43
